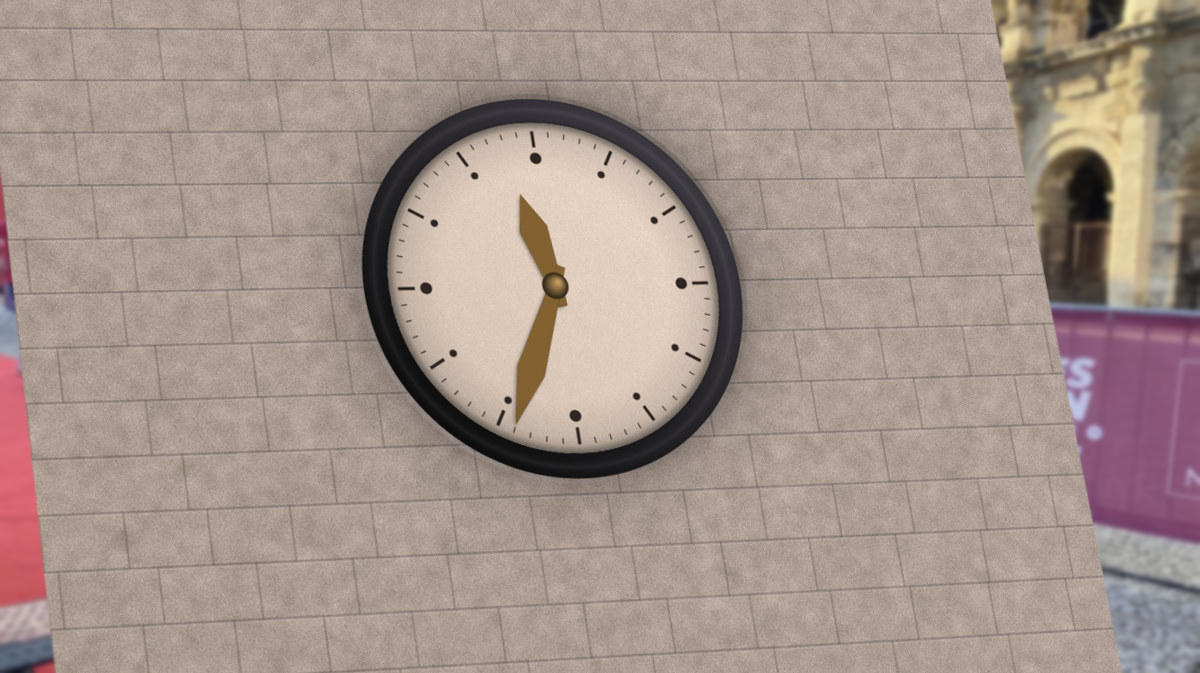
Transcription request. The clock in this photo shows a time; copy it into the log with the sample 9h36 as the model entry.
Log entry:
11h34
